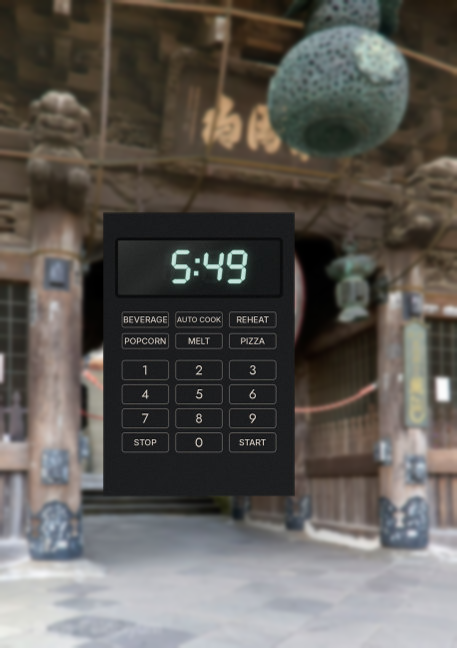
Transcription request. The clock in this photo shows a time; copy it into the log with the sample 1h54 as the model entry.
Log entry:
5h49
